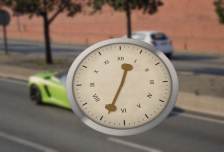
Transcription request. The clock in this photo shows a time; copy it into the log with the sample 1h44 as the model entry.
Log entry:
12h34
